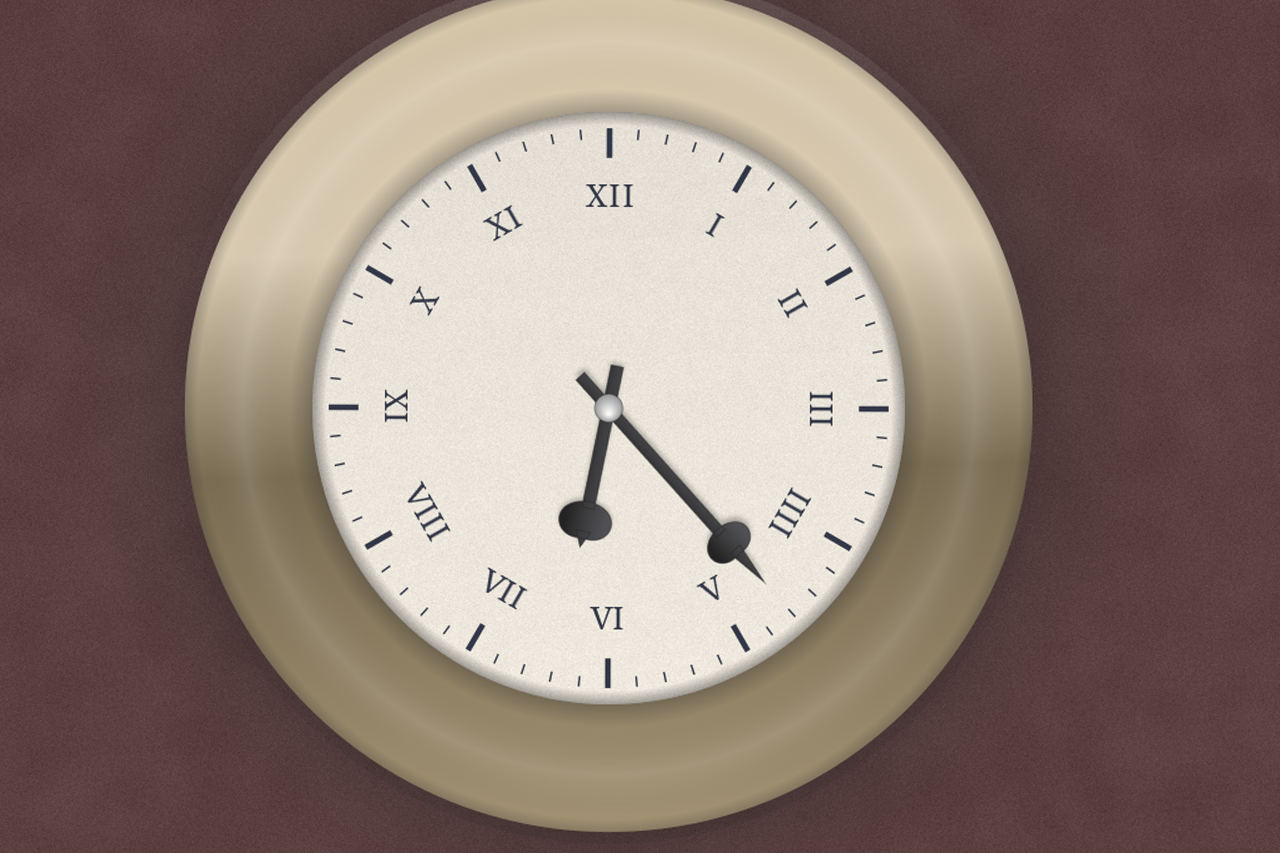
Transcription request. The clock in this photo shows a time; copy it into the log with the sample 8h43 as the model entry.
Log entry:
6h23
